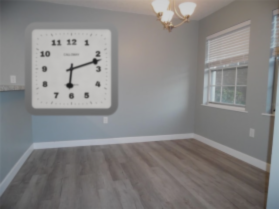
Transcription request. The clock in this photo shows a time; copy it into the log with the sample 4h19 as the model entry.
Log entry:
6h12
